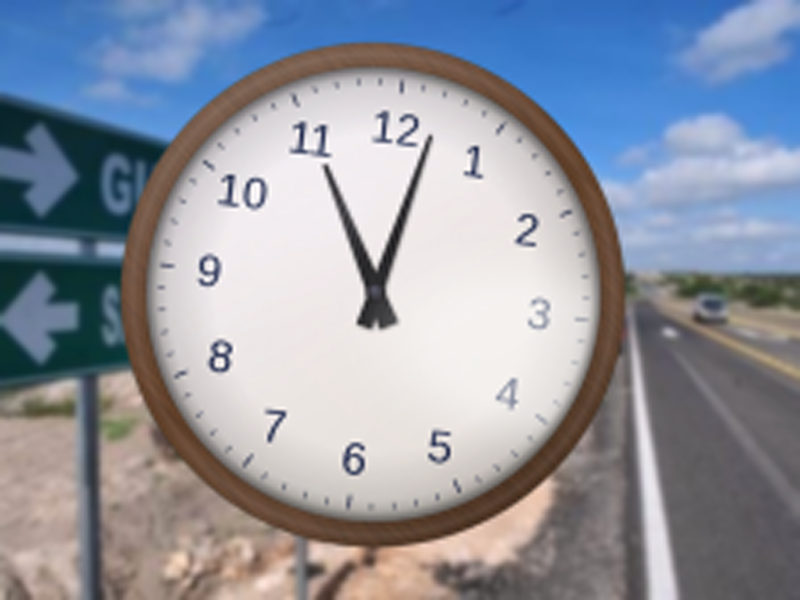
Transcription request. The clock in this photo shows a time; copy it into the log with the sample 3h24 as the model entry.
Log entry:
11h02
